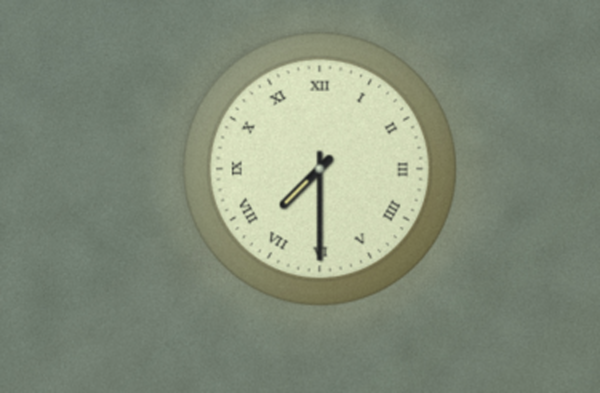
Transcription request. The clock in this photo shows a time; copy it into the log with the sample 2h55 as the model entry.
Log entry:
7h30
